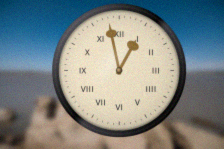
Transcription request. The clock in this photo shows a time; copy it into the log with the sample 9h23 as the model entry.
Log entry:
12h58
